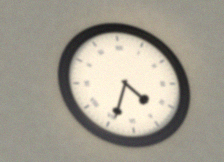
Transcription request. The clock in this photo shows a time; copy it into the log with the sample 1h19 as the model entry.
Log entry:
4h34
